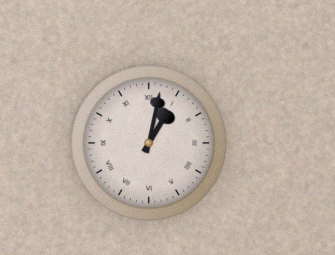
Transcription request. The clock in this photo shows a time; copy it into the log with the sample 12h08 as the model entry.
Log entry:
1h02
